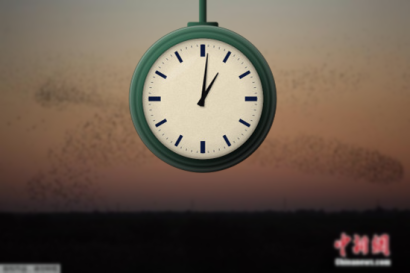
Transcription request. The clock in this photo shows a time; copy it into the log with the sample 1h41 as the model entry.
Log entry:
1h01
